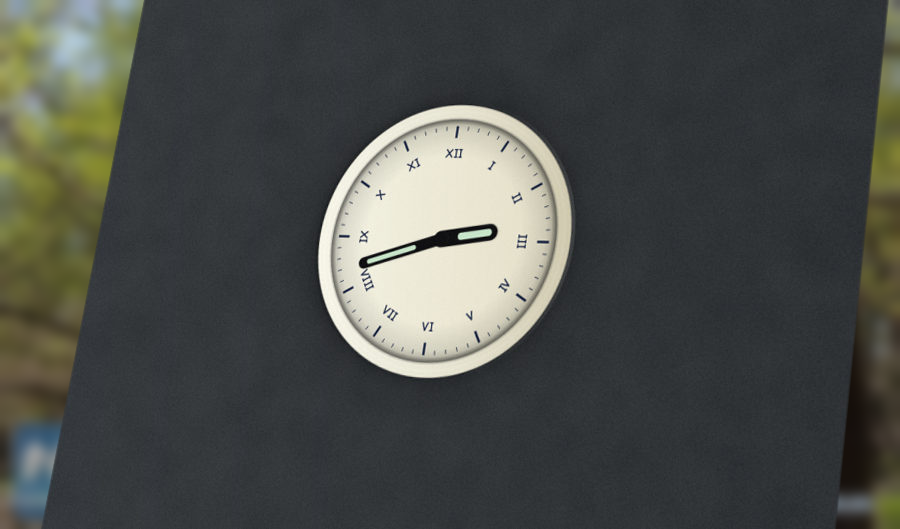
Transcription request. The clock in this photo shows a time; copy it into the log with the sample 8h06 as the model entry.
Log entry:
2h42
